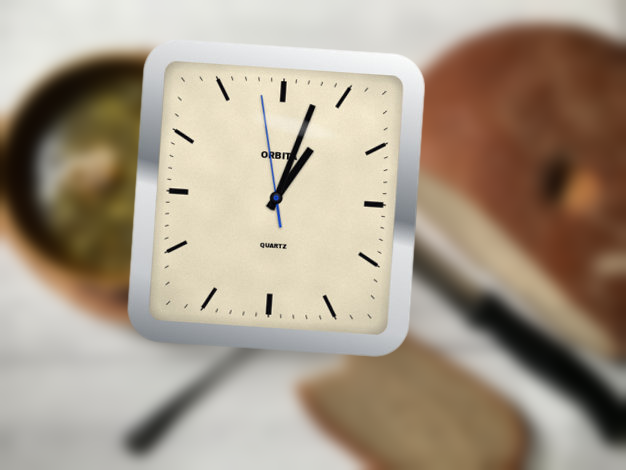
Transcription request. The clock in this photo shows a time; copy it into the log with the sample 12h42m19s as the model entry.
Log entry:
1h02m58s
